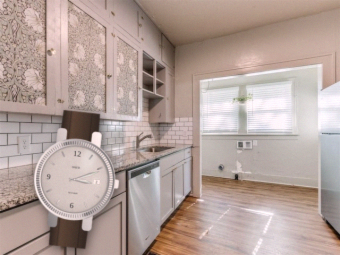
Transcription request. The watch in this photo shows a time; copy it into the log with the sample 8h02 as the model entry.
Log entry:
3h11
